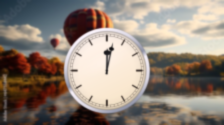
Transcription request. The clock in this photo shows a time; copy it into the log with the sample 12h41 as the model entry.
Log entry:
12h02
